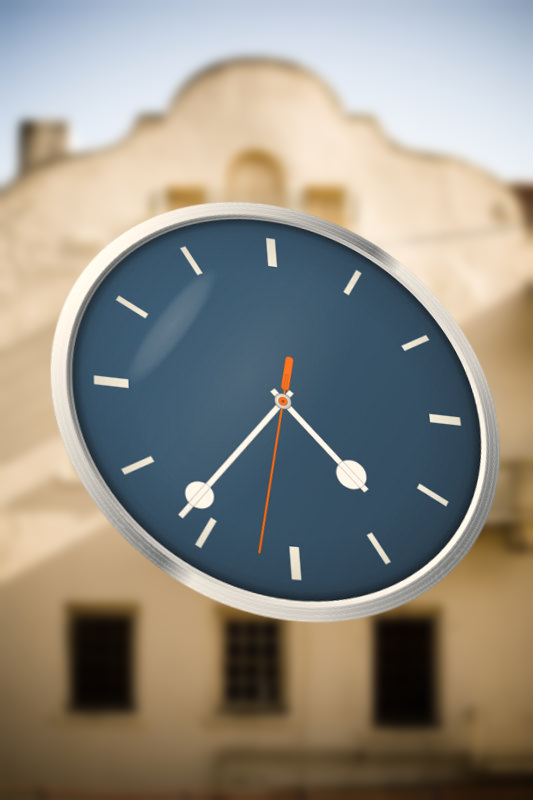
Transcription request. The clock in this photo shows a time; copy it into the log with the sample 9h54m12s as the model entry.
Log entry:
4h36m32s
